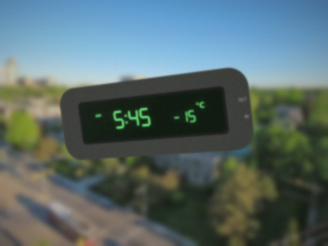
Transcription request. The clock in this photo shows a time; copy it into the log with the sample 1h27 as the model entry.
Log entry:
5h45
